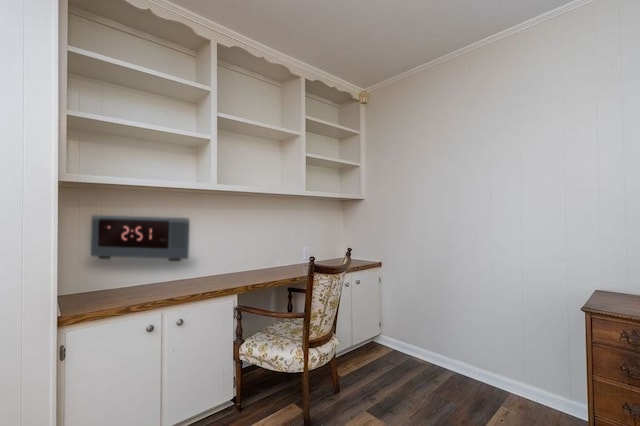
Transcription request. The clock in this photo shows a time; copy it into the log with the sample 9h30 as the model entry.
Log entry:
2h51
